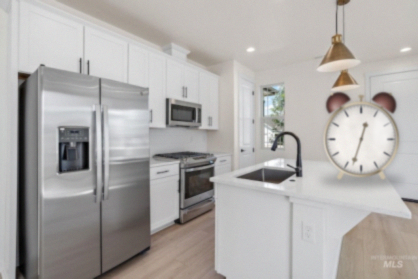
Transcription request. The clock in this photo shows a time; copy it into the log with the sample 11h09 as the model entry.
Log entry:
12h33
